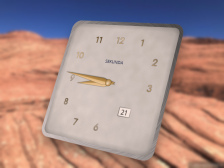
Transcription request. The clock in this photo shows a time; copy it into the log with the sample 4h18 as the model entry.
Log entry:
8h46
